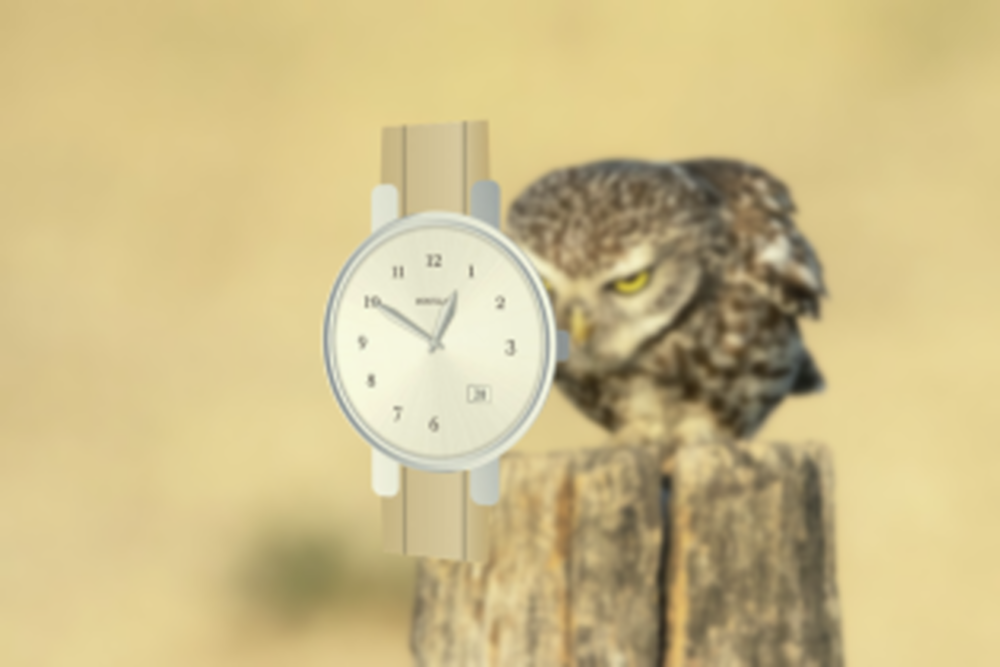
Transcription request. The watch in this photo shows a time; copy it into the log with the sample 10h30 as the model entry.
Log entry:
12h50
